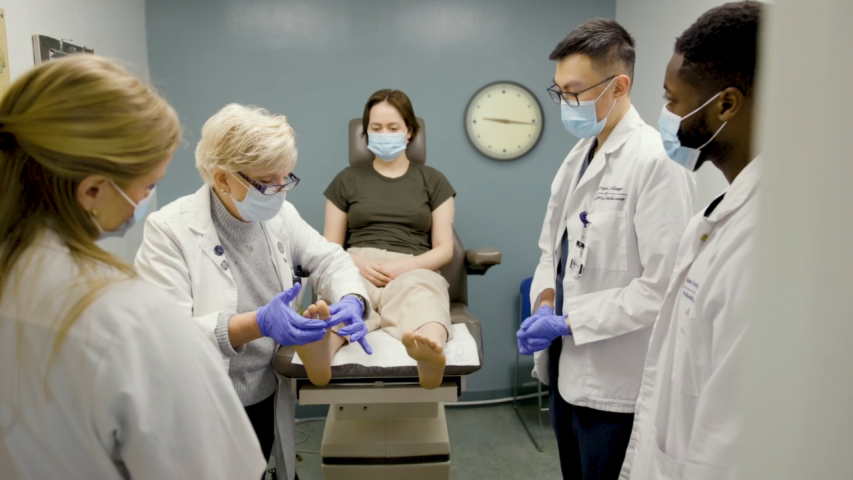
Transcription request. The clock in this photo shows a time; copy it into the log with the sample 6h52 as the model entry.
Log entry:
9h16
